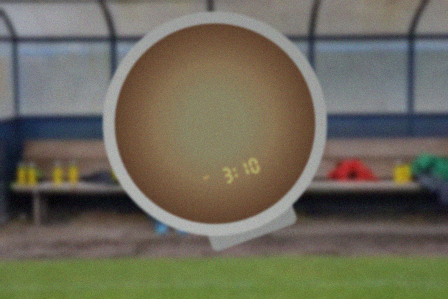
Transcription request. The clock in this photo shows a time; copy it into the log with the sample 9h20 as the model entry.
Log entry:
3h10
